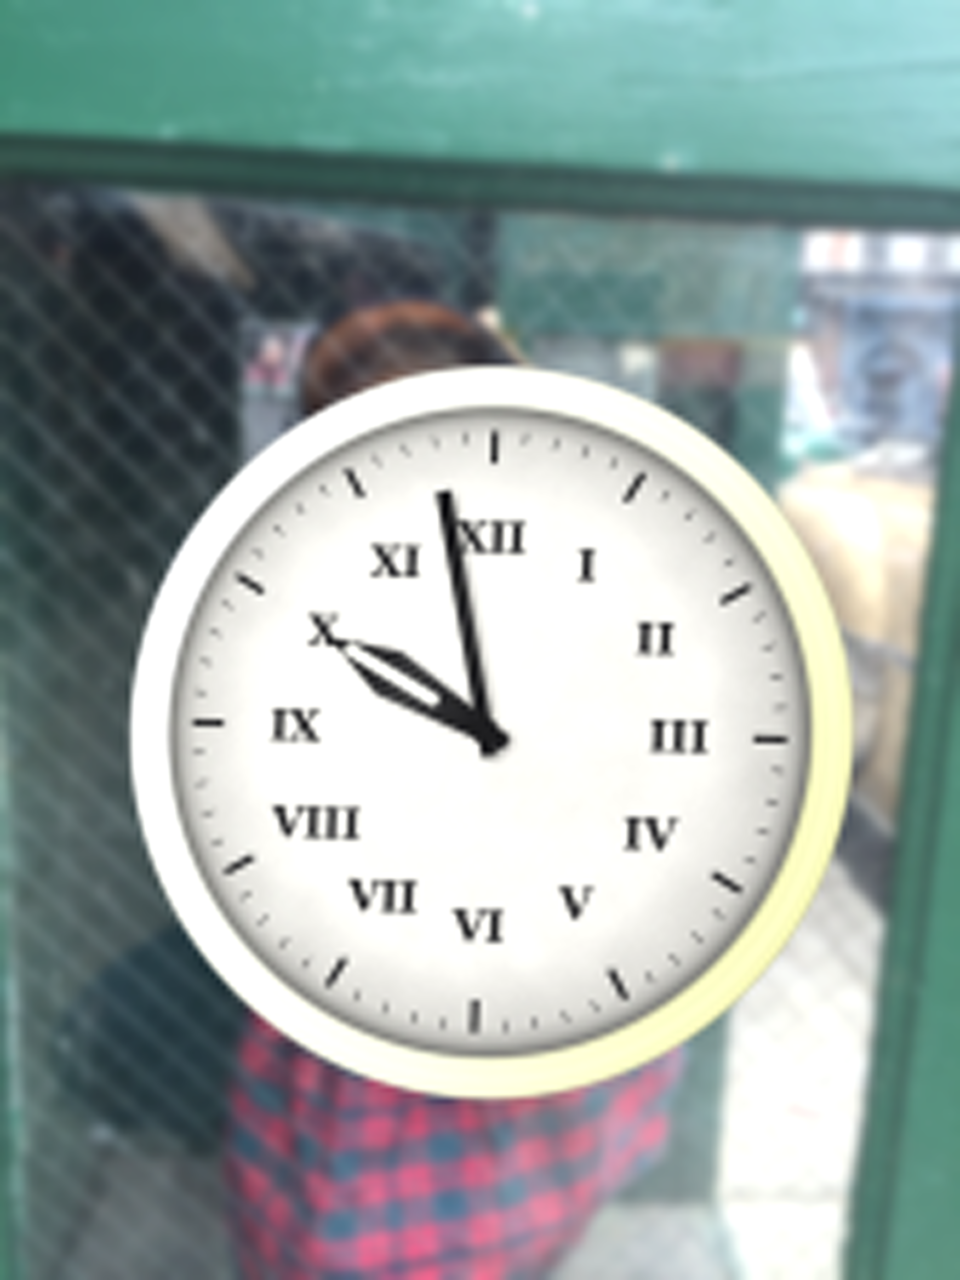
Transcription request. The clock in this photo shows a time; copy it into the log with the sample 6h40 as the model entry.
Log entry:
9h58
